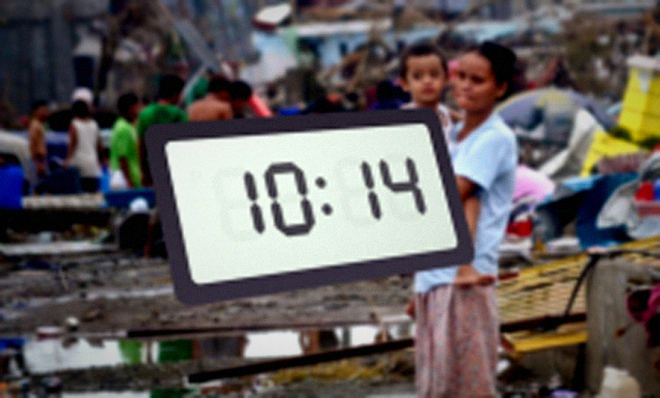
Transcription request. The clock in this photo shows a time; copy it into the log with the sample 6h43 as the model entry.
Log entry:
10h14
